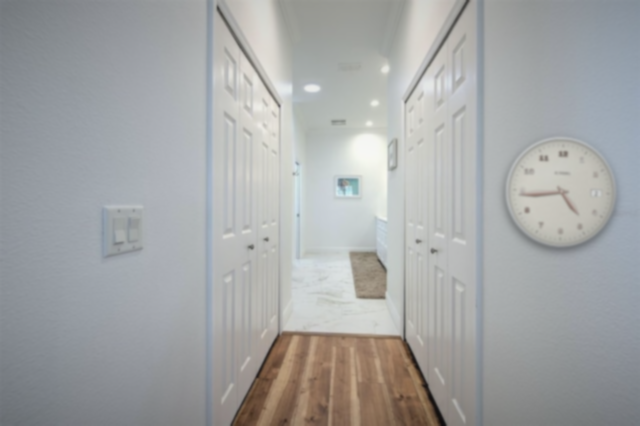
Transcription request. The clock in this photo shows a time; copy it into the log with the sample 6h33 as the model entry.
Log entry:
4h44
